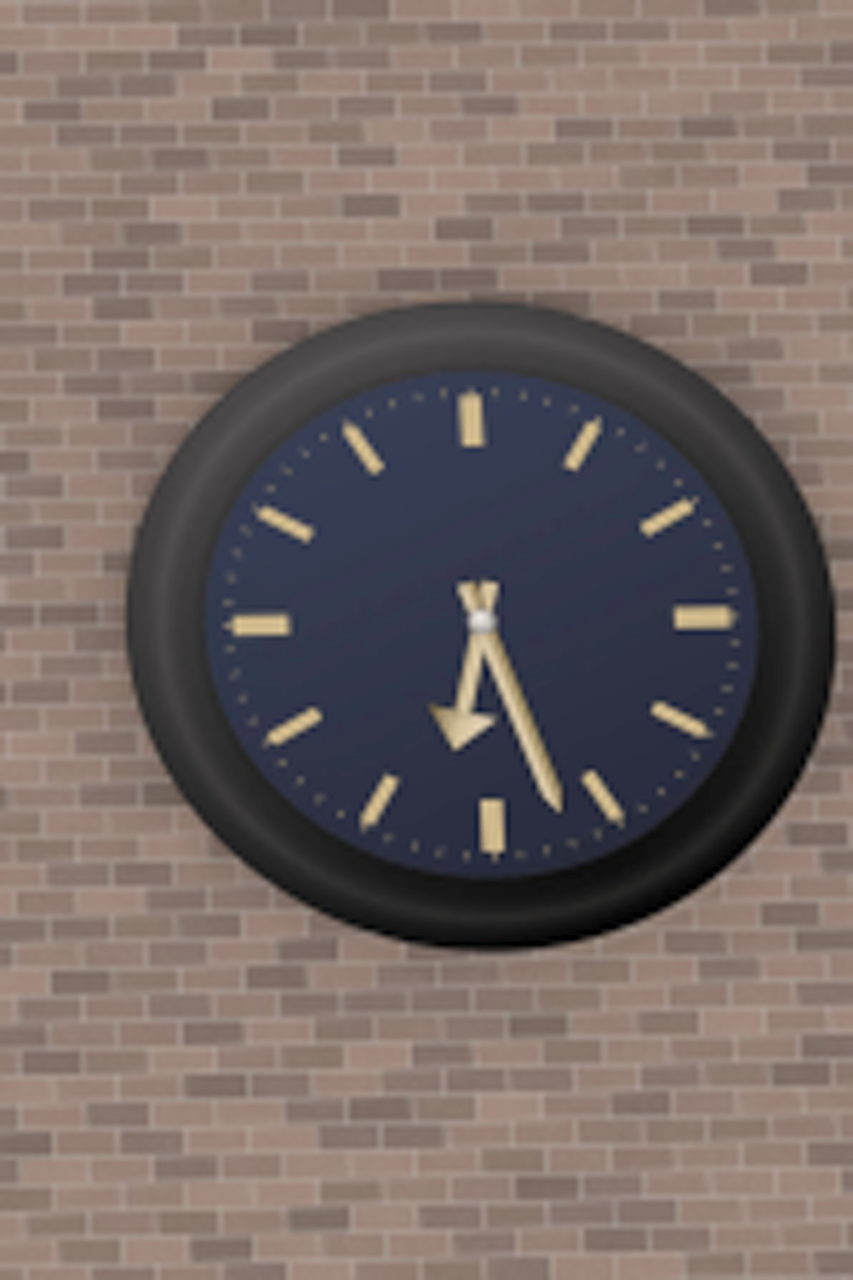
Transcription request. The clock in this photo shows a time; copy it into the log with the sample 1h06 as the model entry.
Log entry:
6h27
